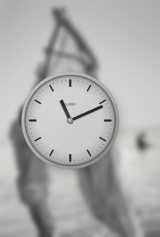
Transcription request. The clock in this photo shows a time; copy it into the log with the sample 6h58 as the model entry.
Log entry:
11h11
